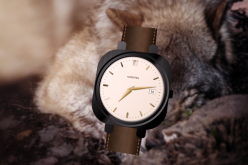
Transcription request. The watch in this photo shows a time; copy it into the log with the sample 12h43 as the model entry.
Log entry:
7h13
